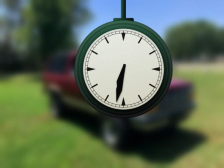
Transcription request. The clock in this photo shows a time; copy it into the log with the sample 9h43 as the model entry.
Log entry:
6h32
